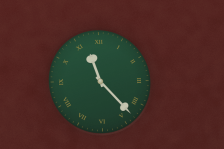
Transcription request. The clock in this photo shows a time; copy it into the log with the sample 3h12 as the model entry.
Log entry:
11h23
